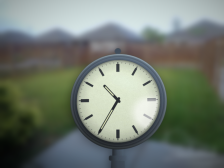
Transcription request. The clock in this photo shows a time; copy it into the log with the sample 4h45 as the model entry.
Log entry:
10h35
